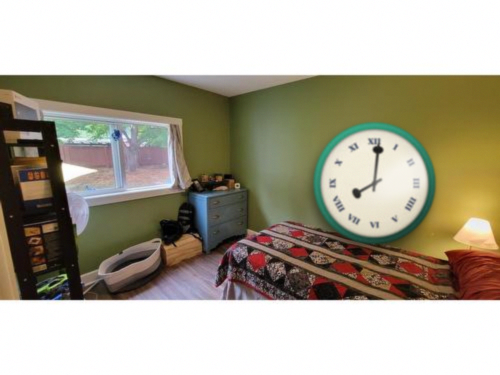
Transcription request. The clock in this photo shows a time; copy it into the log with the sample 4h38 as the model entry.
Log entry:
8h01
